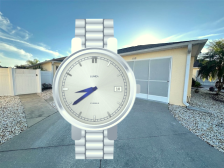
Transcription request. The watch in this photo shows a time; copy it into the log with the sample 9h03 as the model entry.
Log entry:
8h39
